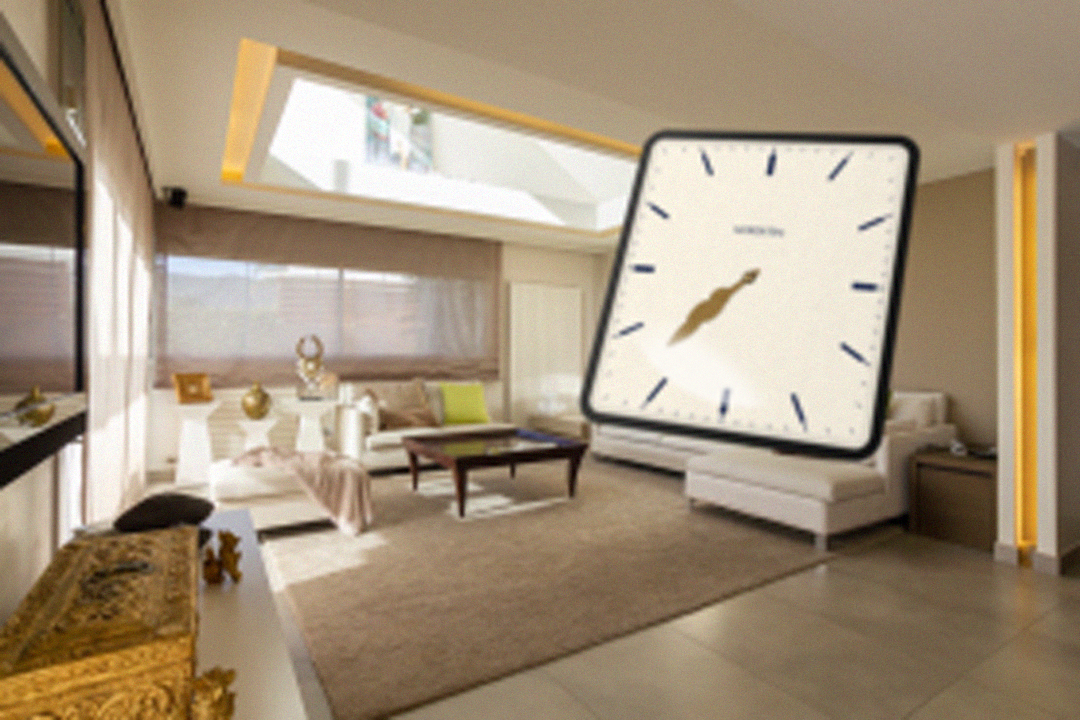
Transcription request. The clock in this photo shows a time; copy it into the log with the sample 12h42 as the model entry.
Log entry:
7h37
